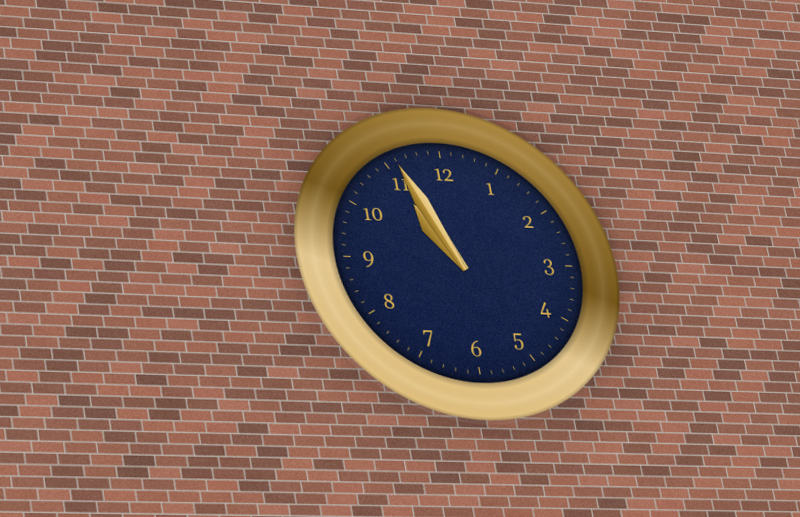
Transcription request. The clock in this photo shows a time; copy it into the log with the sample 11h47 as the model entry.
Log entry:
10h56
